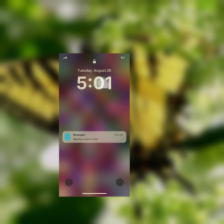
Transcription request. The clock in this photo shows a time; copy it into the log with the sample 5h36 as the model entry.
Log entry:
5h01
